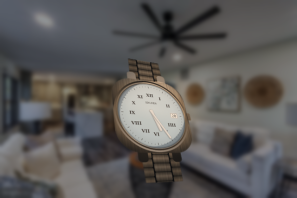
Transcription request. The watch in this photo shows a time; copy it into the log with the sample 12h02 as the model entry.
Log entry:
5h25
